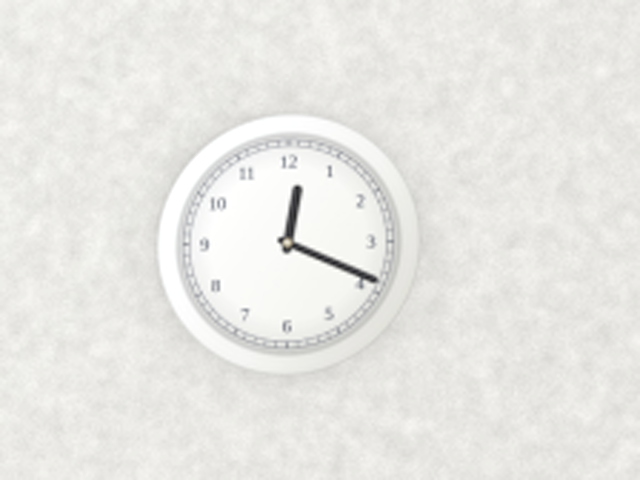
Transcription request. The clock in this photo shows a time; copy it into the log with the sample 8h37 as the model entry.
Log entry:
12h19
